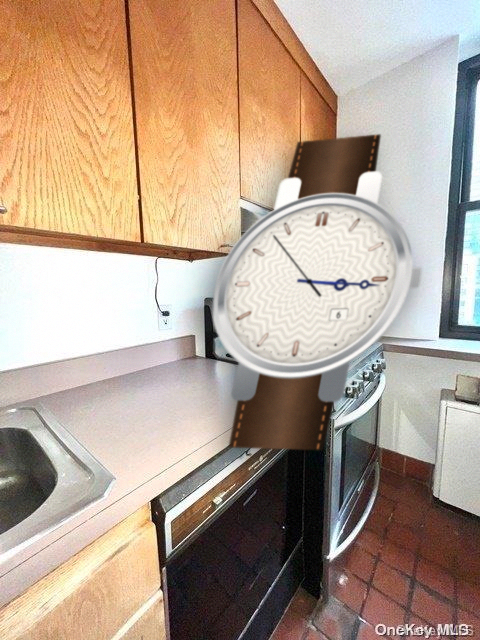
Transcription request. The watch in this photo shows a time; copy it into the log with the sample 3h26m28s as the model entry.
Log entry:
3h15m53s
